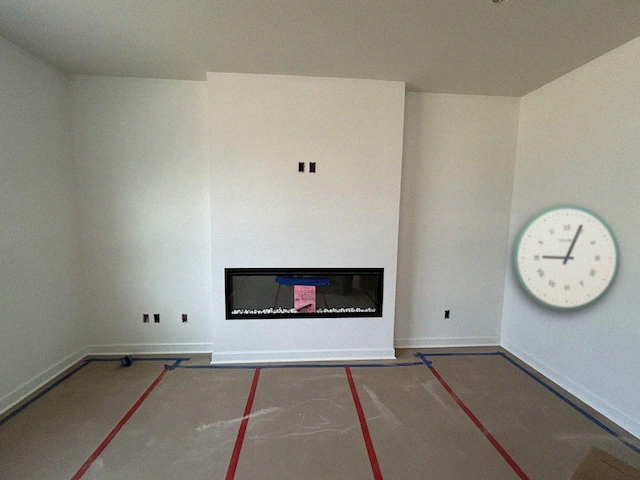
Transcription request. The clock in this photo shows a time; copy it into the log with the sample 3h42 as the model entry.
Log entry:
9h04
